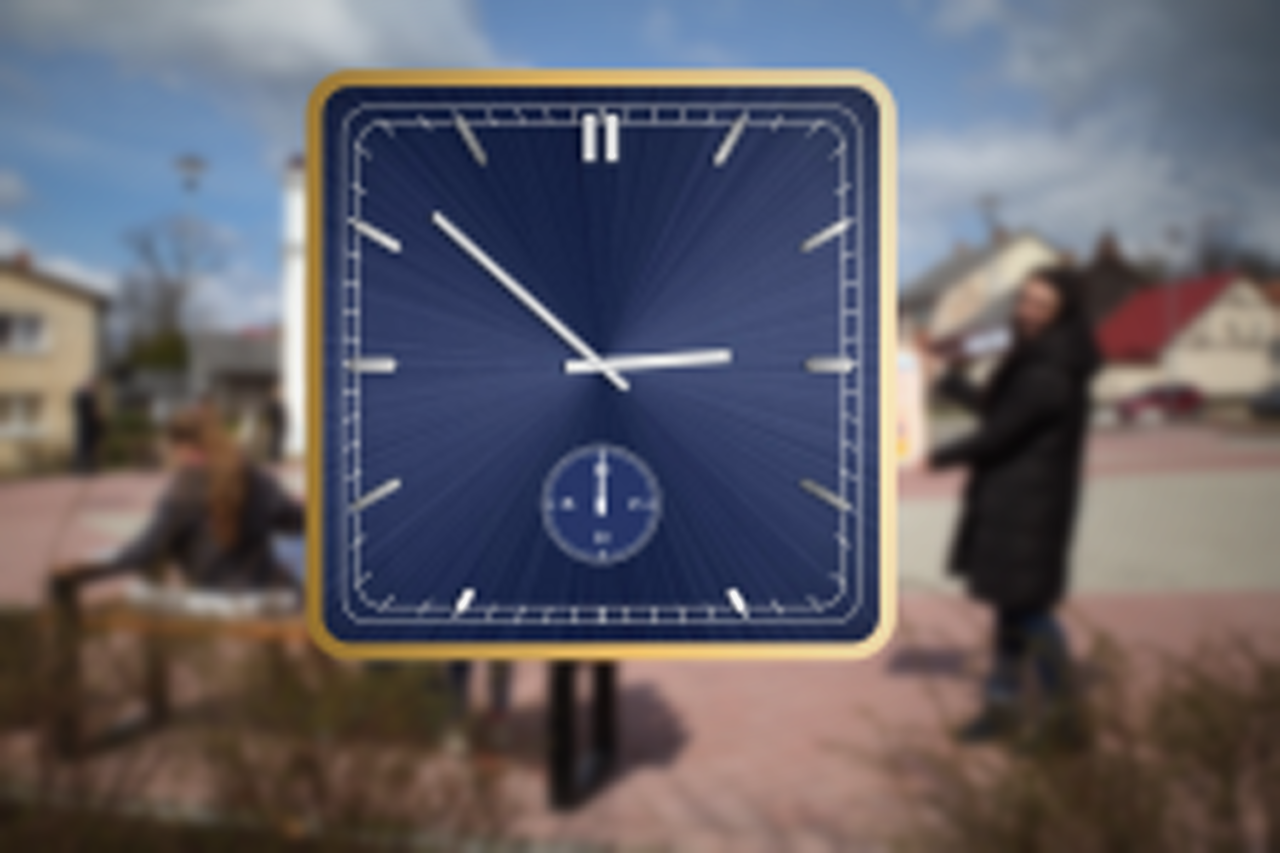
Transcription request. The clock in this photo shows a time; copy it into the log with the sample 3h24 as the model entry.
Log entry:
2h52
